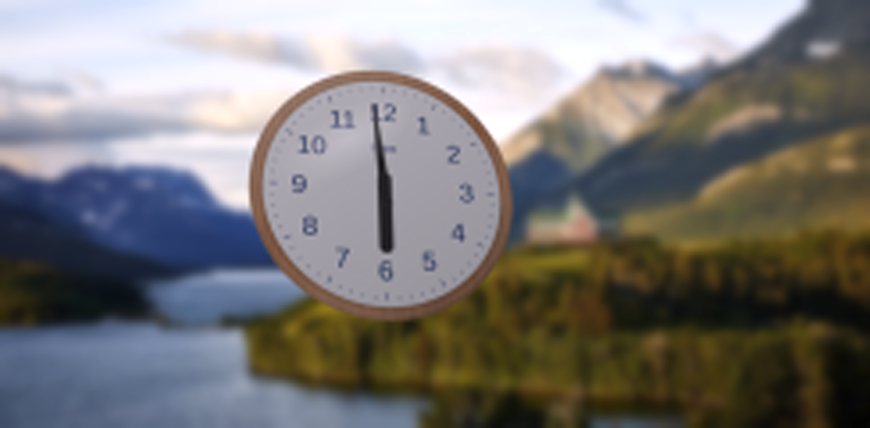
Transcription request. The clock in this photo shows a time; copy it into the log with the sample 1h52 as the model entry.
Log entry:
5h59
